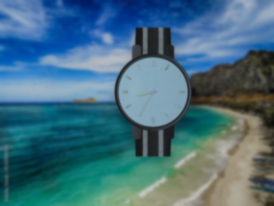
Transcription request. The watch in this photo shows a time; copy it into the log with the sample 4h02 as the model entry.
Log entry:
8h35
